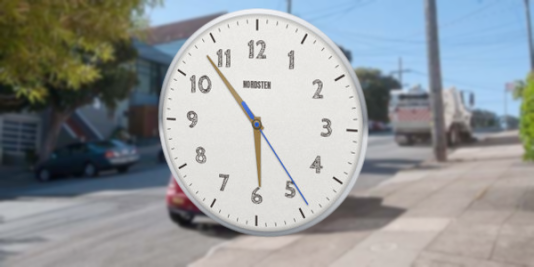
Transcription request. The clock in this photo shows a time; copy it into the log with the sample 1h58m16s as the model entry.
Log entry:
5h53m24s
